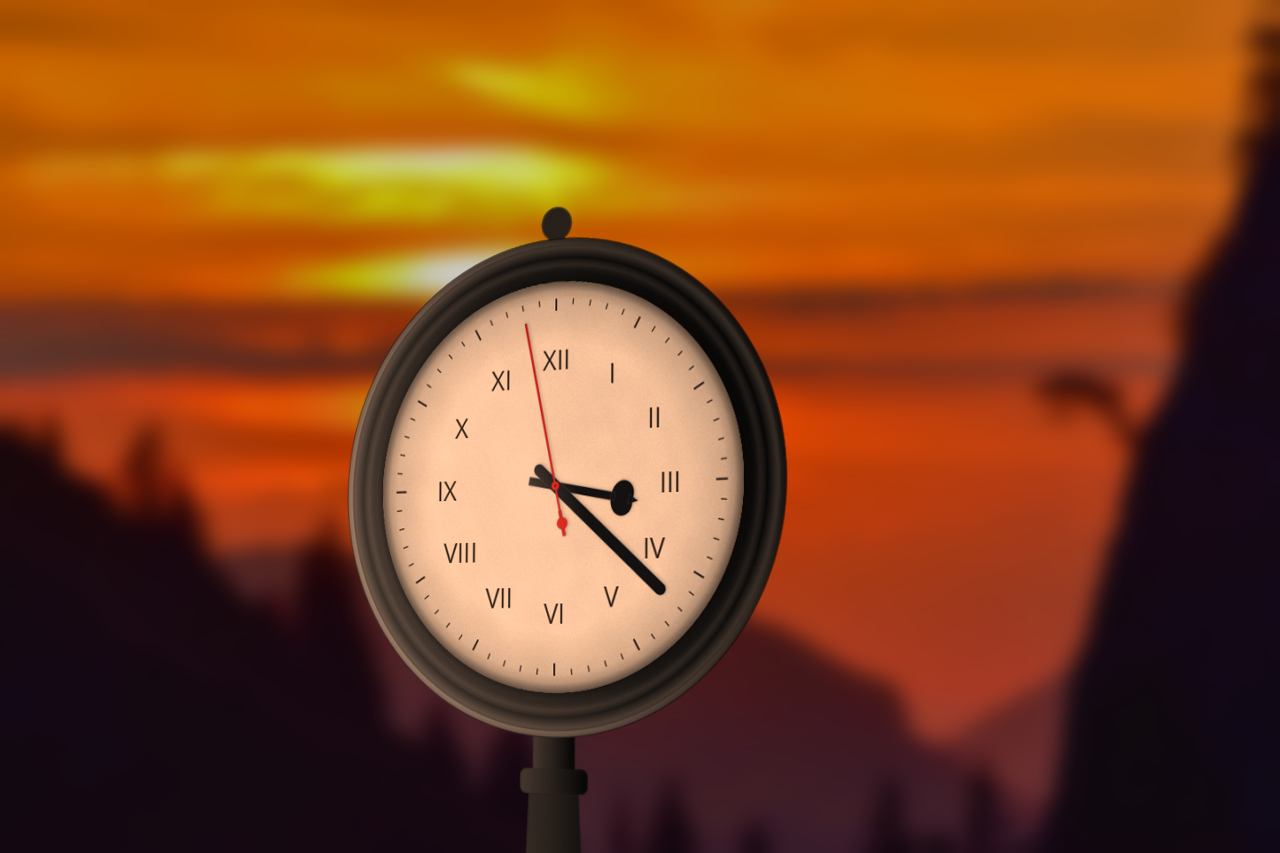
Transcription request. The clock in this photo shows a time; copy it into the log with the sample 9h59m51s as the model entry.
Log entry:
3h21m58s
